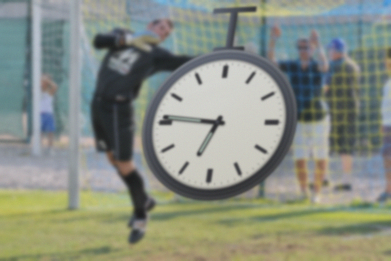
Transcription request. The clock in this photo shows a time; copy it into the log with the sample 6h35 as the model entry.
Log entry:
6h46
